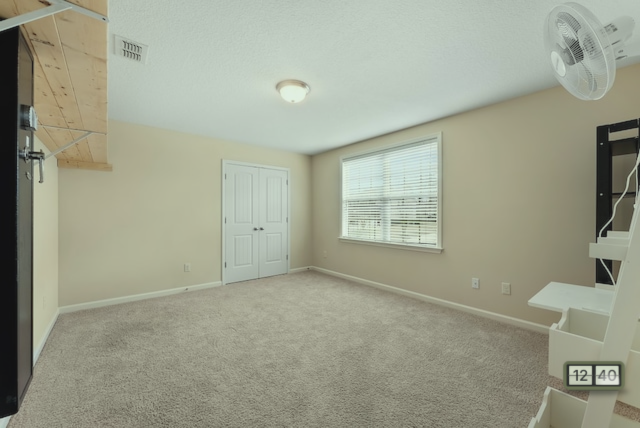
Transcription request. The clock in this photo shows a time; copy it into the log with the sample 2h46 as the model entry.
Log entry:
12h40
